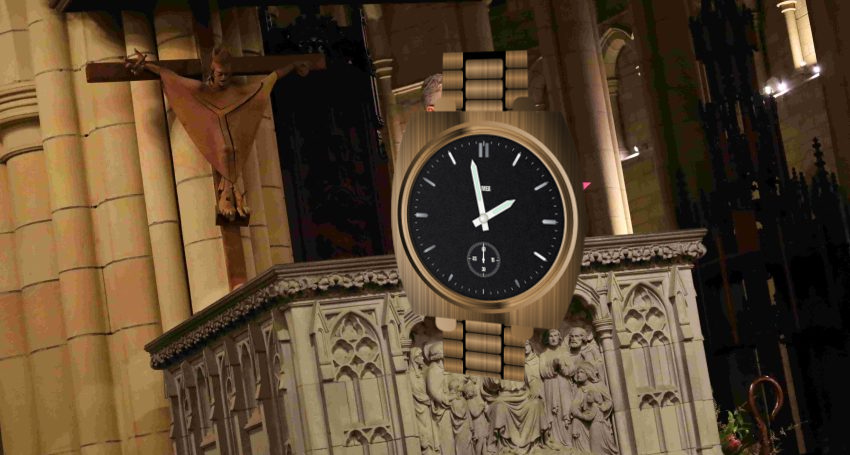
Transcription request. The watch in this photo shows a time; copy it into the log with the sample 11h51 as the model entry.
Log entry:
1h58
